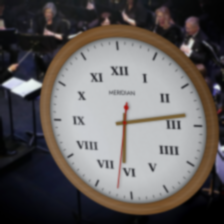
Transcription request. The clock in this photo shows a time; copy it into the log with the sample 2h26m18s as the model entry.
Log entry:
6h13m32s
